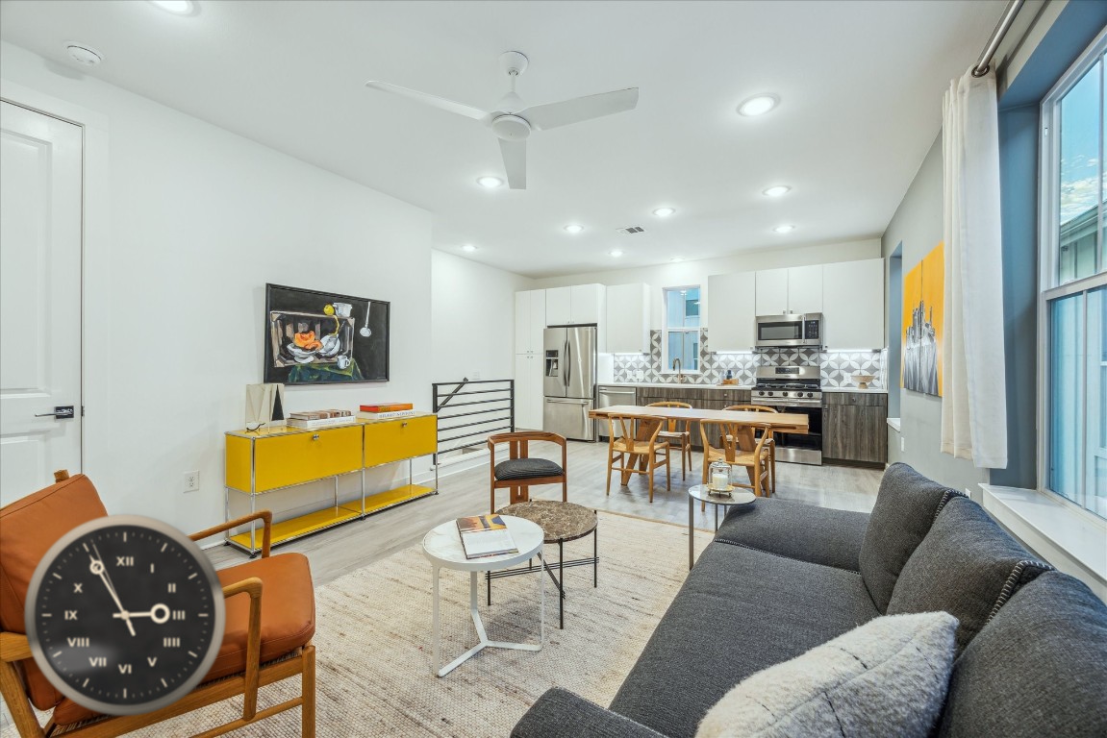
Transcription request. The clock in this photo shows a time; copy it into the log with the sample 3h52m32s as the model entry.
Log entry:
2h54m56s
